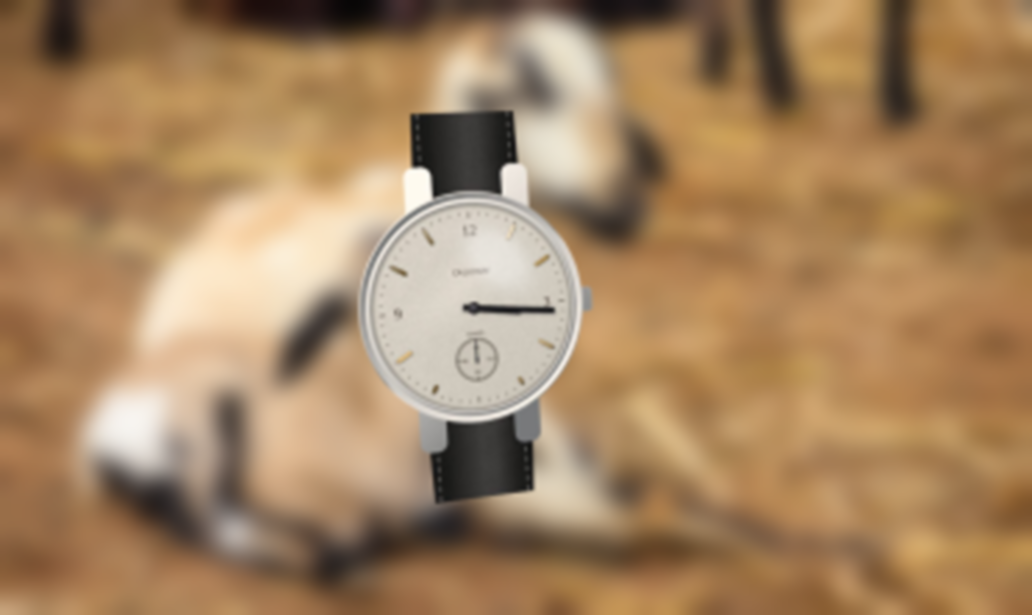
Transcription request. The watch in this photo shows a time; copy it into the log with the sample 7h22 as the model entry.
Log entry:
3h16
